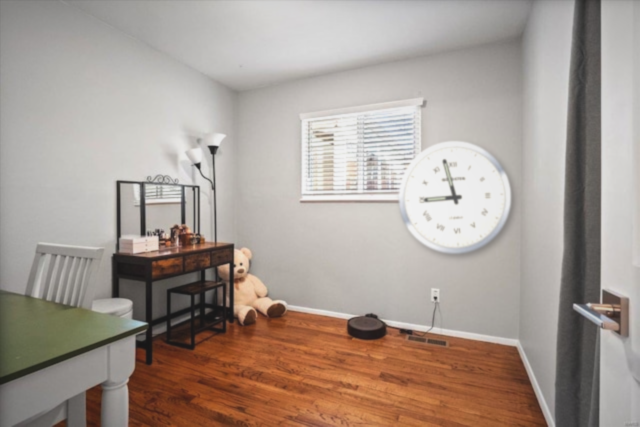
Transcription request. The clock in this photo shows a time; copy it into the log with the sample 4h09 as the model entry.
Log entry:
8h58
